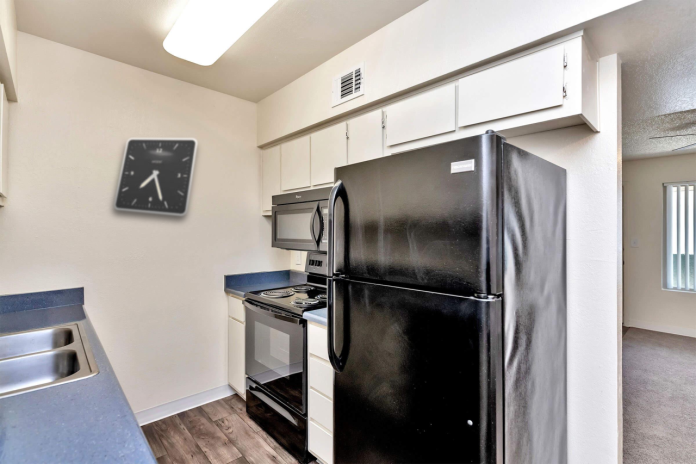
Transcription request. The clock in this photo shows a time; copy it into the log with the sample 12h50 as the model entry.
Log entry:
7h26
